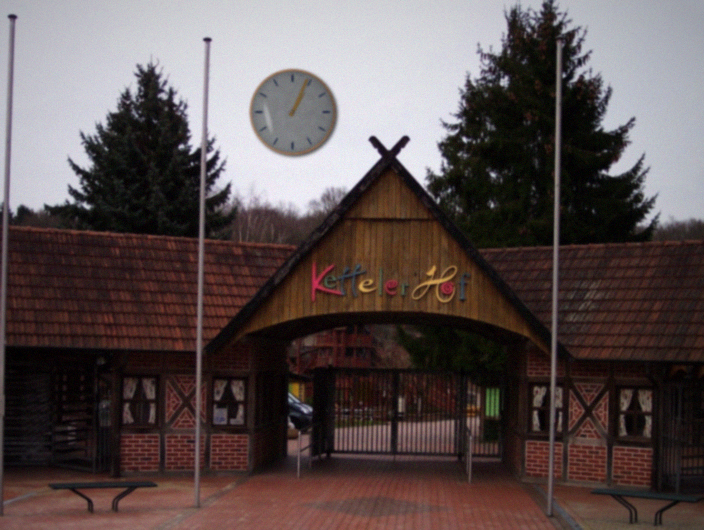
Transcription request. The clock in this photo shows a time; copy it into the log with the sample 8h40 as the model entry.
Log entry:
1h04
